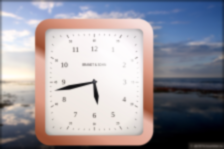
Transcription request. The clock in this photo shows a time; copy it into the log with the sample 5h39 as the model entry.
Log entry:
5h43
